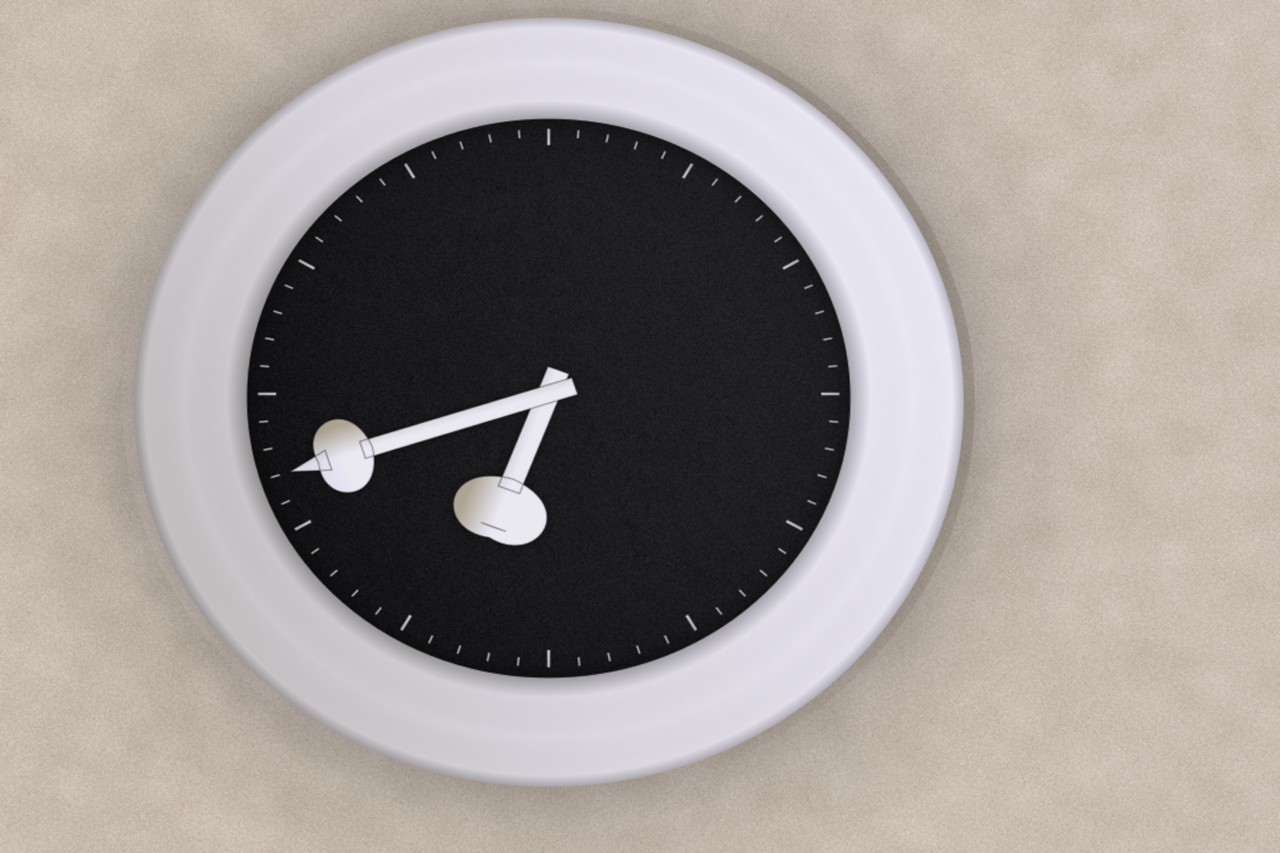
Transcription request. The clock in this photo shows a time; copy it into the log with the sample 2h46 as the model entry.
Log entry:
6h42
